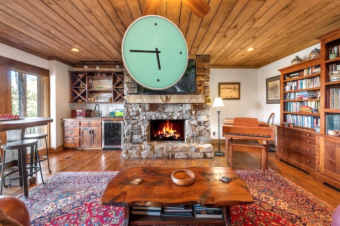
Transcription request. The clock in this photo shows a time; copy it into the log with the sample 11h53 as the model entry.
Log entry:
5h45
